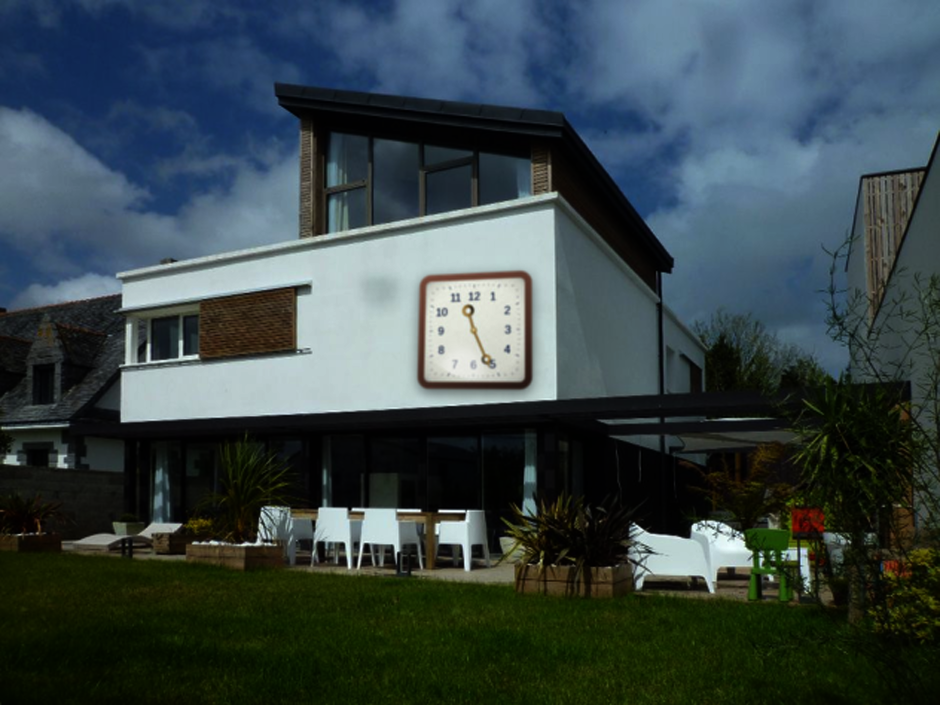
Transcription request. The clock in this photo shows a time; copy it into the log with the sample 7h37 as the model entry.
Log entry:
11h26
